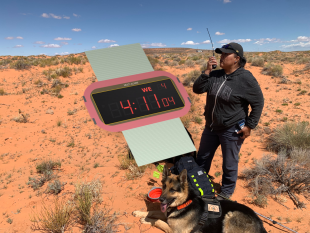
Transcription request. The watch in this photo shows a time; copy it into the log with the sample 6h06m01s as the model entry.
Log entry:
4h11m04s
